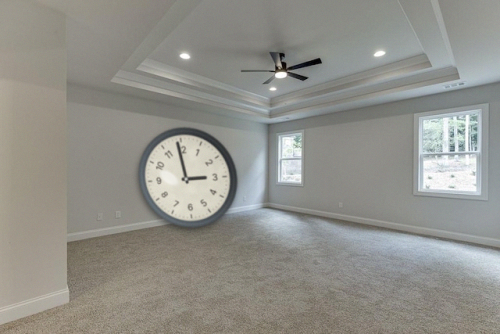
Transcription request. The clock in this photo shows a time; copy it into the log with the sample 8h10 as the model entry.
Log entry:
2h59
